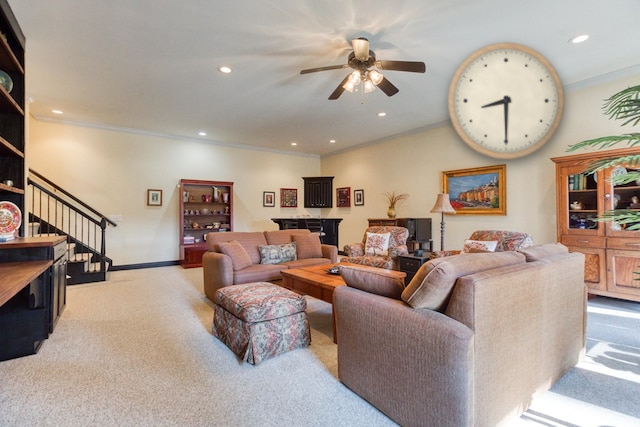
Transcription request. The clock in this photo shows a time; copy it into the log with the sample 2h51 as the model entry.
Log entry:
8h30
